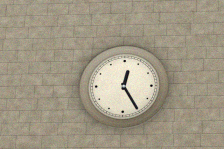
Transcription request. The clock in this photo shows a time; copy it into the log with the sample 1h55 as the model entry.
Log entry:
12h25
